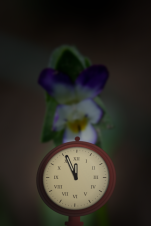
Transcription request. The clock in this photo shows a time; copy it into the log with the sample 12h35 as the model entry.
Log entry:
11h56
